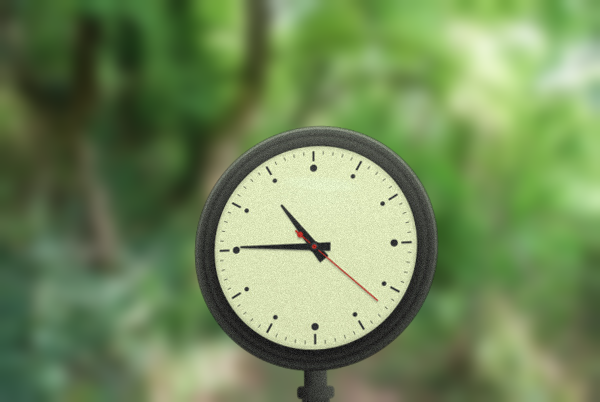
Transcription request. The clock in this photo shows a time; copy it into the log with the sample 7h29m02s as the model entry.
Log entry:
10h45m22s
